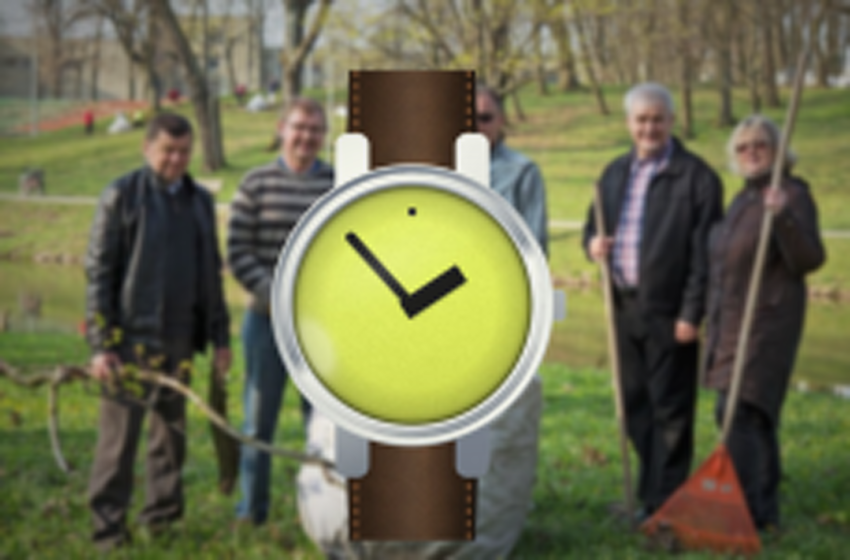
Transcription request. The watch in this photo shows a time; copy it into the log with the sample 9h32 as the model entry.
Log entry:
1h53
